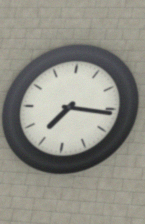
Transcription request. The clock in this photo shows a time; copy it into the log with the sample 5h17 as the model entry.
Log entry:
7h16
